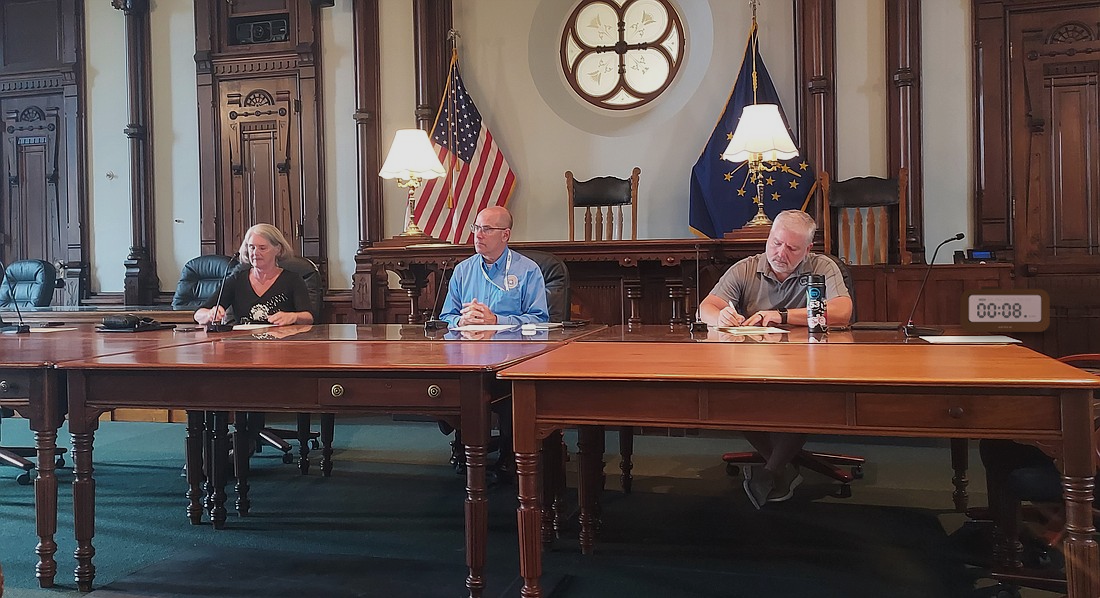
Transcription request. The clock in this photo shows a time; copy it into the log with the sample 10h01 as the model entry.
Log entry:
0h08
